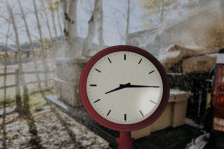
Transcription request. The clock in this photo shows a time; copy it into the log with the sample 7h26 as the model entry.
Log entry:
8h15
